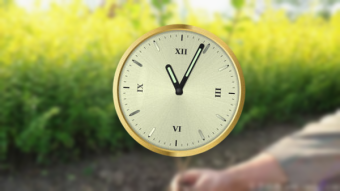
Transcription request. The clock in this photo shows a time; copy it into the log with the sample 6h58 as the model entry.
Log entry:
11h04
